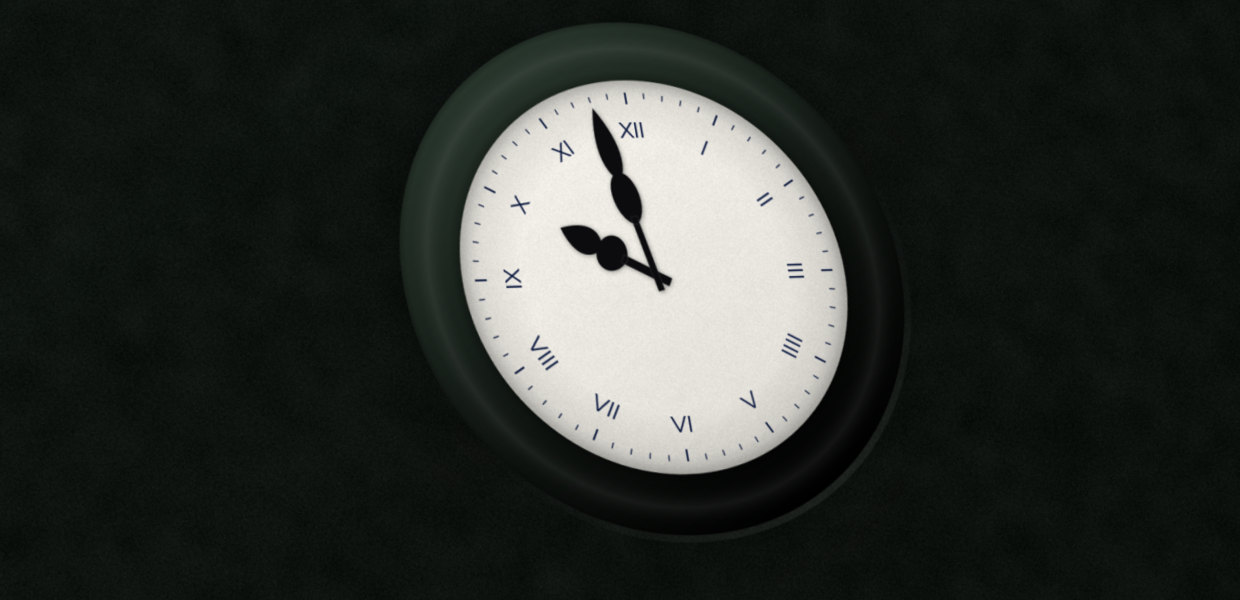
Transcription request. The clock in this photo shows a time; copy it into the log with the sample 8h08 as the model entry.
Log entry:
9h58
